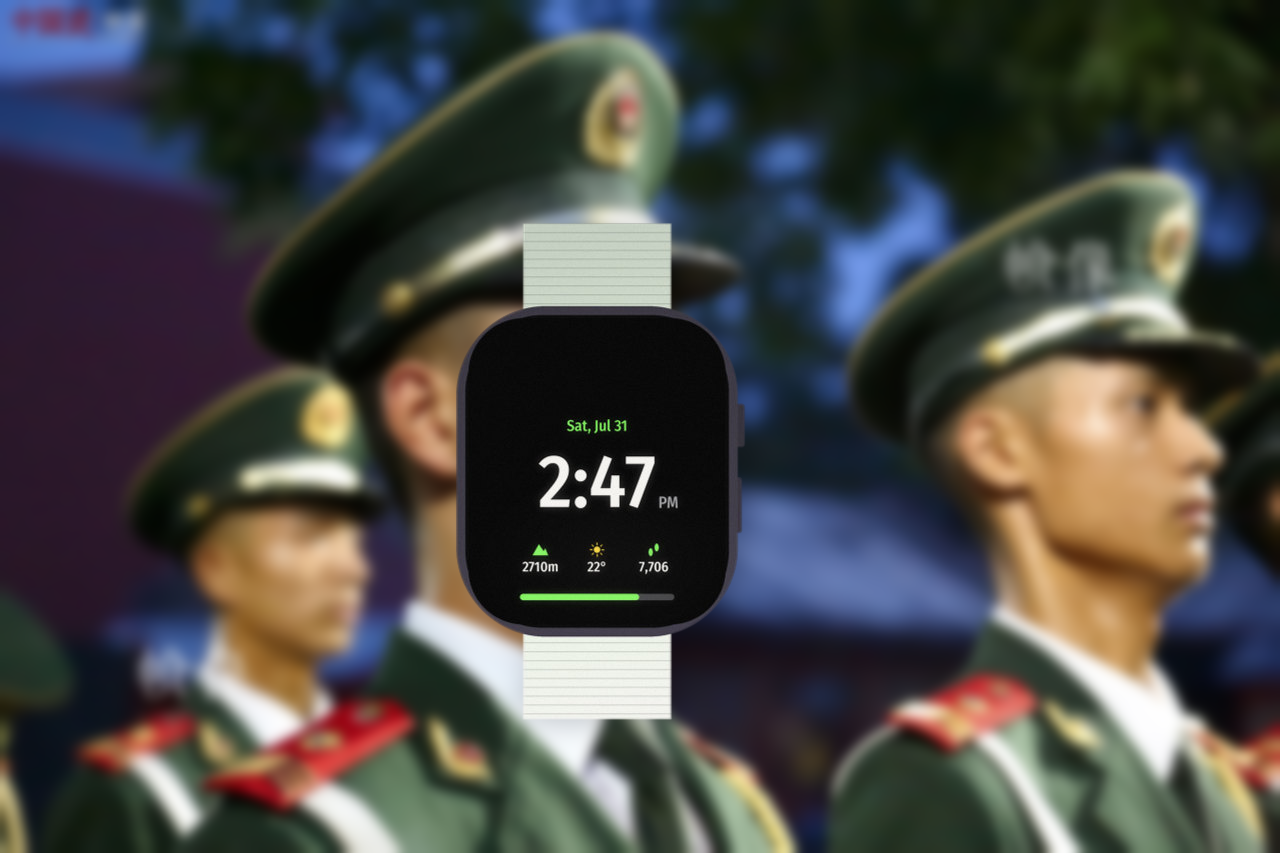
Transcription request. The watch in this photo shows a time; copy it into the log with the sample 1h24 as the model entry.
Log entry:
2h47
